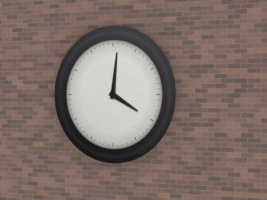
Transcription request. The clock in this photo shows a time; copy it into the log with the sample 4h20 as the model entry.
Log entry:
4h01
